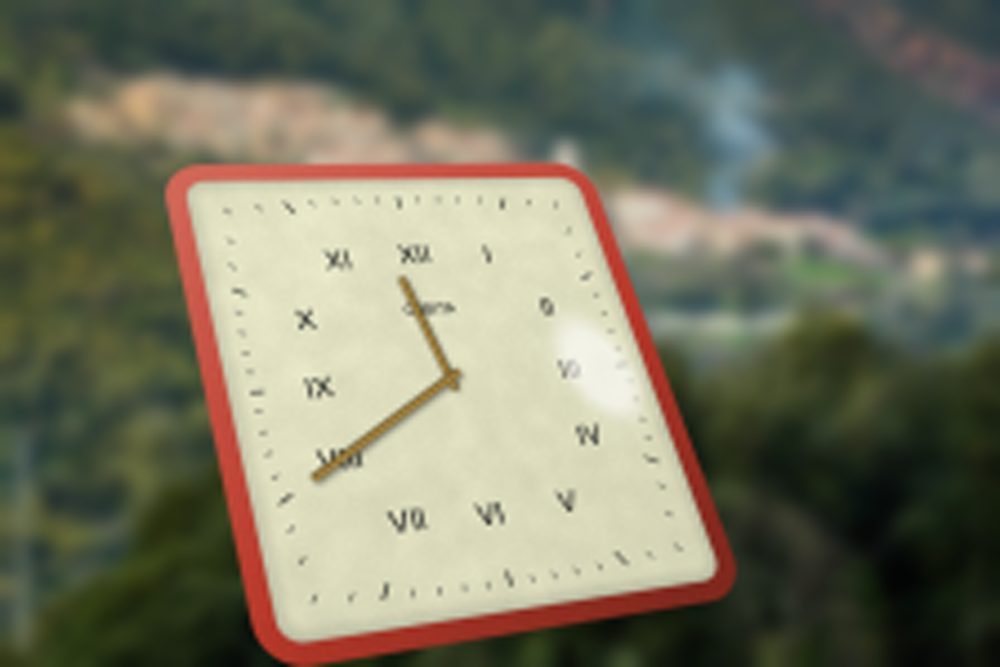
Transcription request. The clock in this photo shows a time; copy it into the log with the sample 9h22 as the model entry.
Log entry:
11h40
